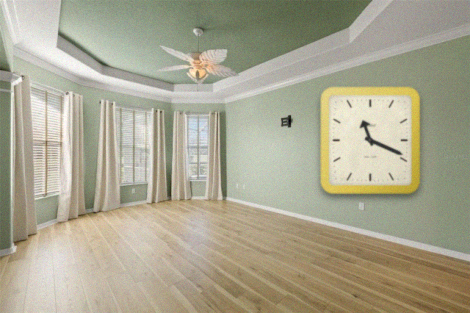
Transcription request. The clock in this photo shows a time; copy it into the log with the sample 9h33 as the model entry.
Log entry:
11h19
